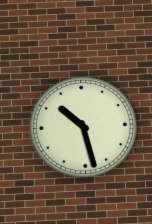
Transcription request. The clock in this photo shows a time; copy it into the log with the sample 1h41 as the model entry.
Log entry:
10h28
